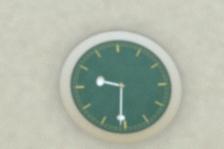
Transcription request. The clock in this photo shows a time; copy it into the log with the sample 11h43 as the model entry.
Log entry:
9h31
